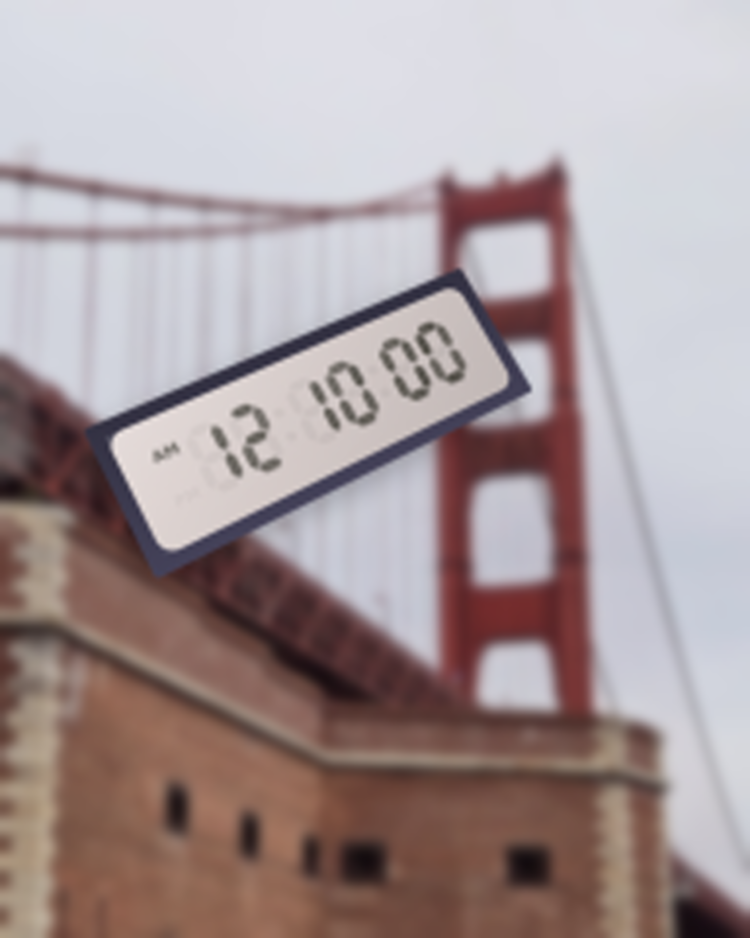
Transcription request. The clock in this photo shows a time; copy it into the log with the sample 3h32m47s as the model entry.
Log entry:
12h10m00s
